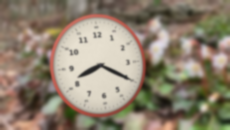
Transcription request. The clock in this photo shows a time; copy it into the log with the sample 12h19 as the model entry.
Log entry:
8h20
